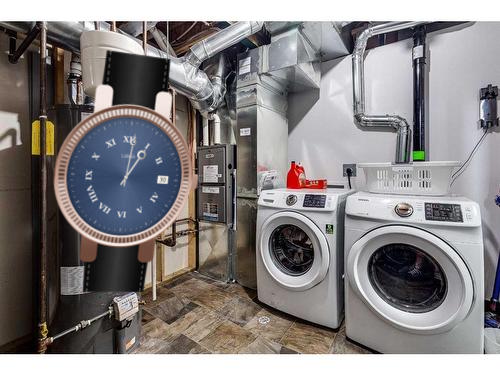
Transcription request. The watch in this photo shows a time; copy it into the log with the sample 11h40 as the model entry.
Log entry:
1h01
